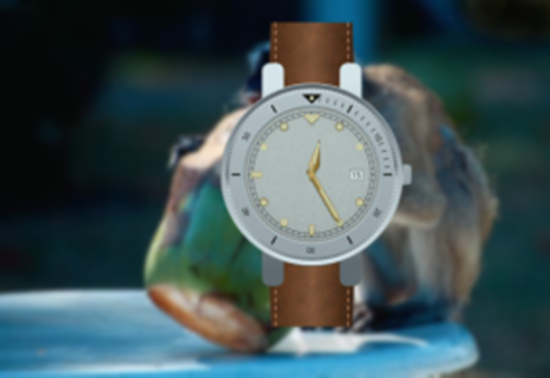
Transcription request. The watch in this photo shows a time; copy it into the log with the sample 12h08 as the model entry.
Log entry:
12h25
